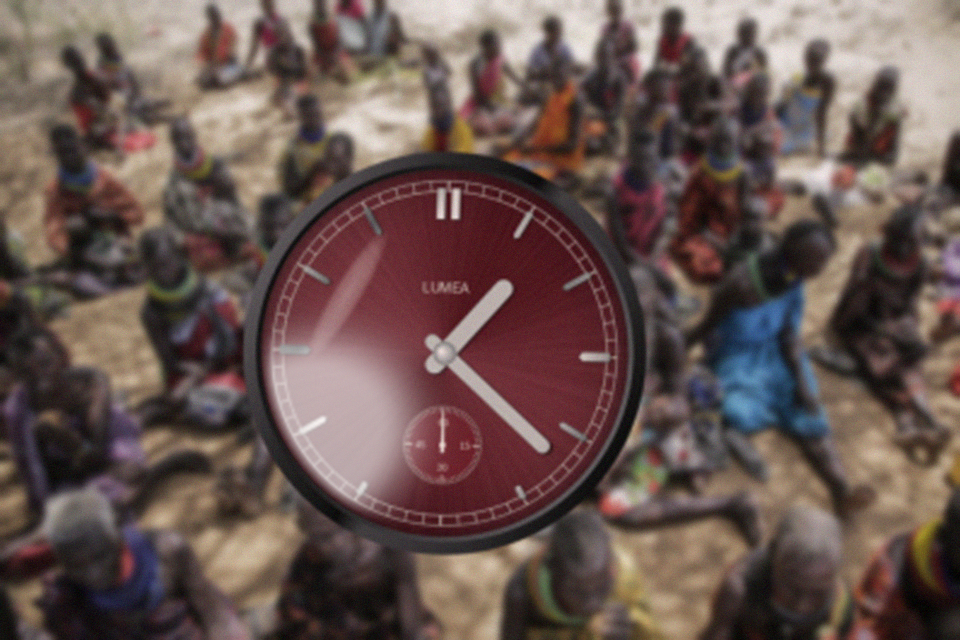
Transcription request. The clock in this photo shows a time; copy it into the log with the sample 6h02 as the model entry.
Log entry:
1h22
